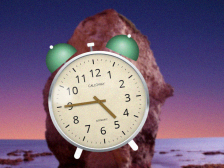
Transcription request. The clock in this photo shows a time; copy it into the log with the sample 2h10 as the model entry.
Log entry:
4h45
